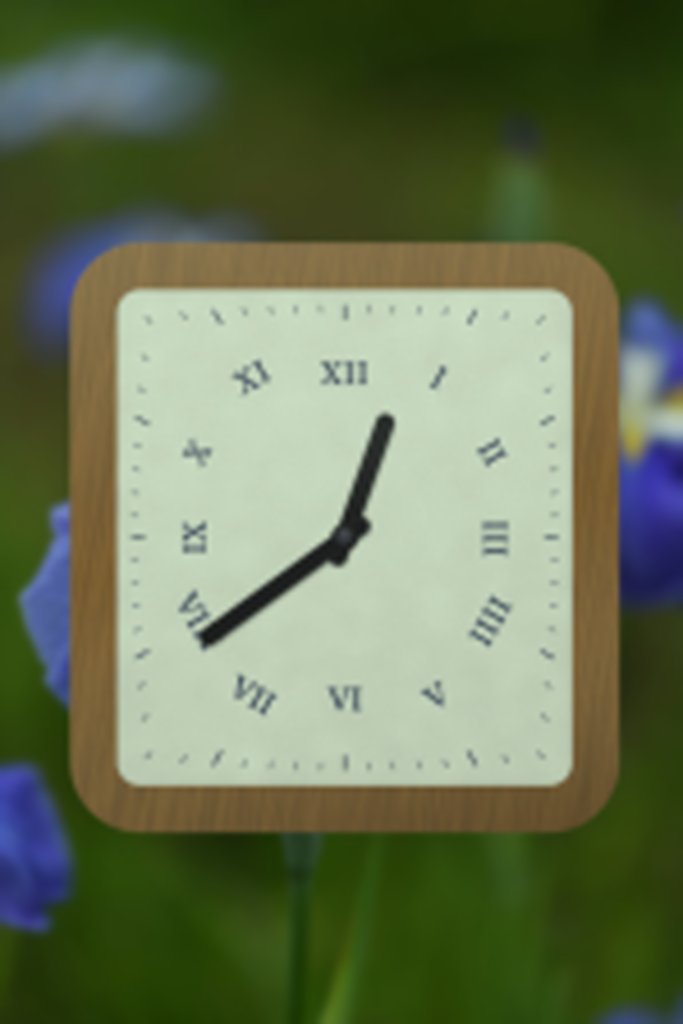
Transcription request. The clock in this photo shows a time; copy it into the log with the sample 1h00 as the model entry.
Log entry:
12h39
